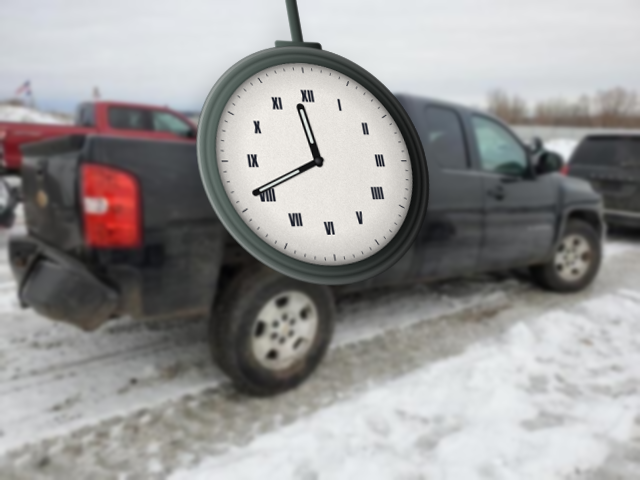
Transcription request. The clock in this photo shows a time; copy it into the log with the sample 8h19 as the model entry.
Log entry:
11h41
